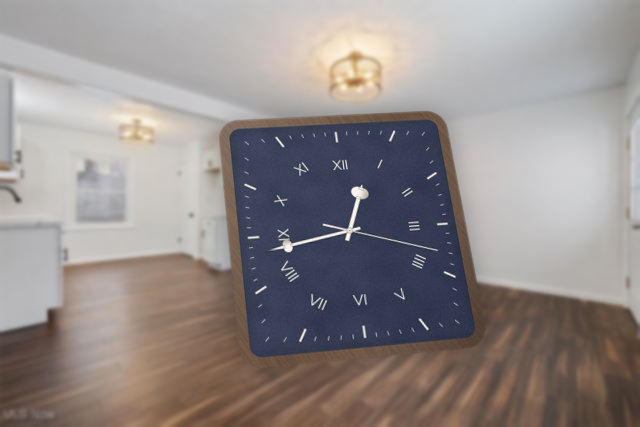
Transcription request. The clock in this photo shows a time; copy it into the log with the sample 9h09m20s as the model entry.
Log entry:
12h43m18s
